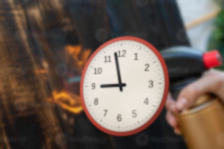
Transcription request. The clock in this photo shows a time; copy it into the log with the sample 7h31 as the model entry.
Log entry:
8h58
